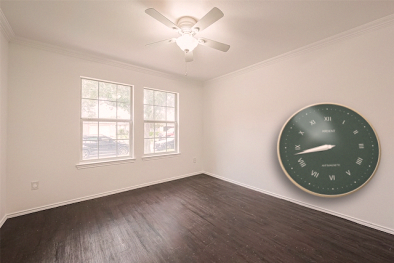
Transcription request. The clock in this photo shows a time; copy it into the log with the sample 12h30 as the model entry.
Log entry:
8h43
